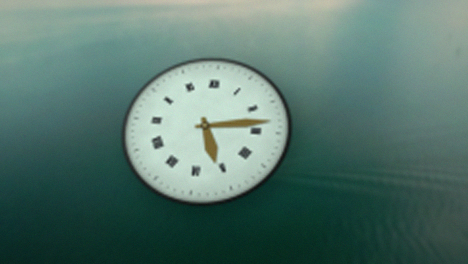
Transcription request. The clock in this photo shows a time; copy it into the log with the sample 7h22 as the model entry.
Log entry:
5h13
